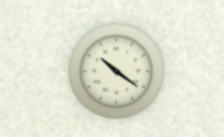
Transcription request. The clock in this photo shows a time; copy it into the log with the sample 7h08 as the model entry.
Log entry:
10h21
